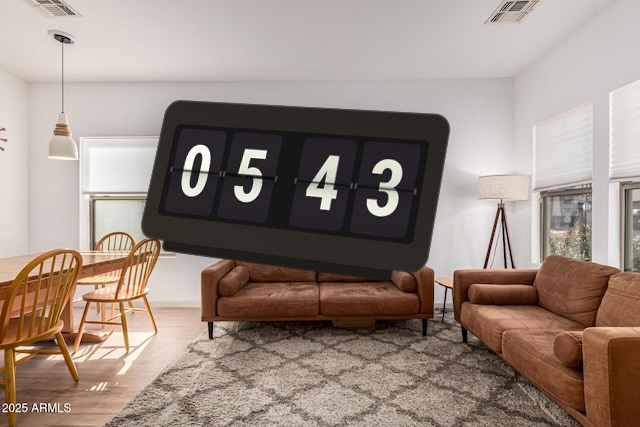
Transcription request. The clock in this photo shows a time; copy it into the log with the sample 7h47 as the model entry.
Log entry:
5h43
